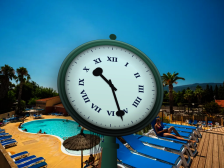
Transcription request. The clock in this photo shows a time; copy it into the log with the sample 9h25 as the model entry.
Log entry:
10h27
